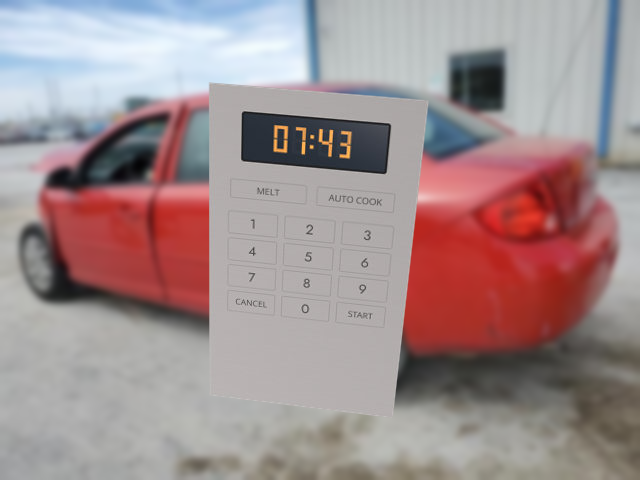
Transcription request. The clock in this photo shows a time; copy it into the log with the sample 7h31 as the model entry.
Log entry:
7h43
